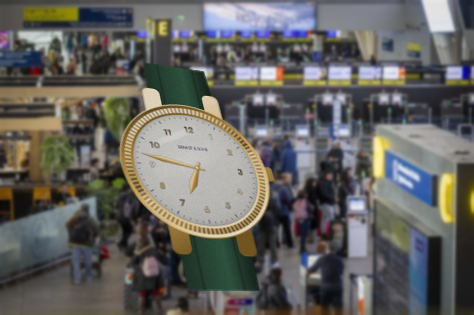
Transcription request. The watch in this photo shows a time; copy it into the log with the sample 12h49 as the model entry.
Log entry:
6h47
